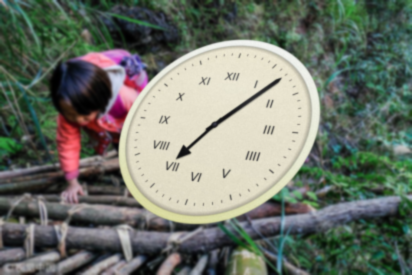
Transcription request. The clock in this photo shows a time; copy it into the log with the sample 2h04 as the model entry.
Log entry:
7h07
